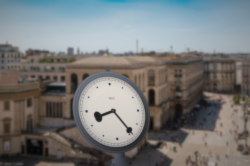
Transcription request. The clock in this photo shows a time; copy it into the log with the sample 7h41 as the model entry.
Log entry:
8h24
